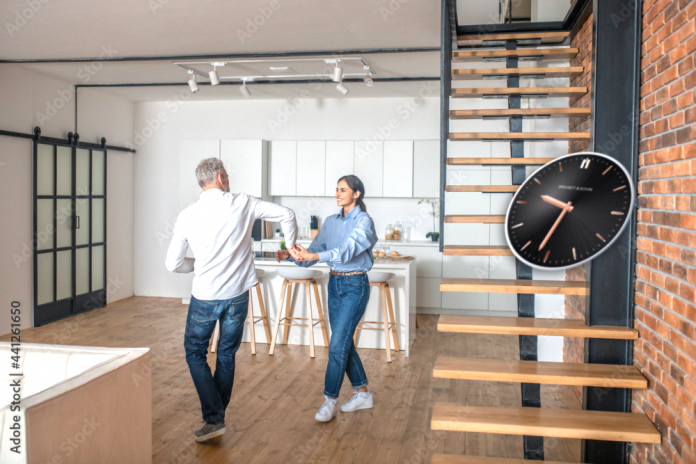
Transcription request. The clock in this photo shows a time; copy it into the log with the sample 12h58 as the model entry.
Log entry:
9h32
